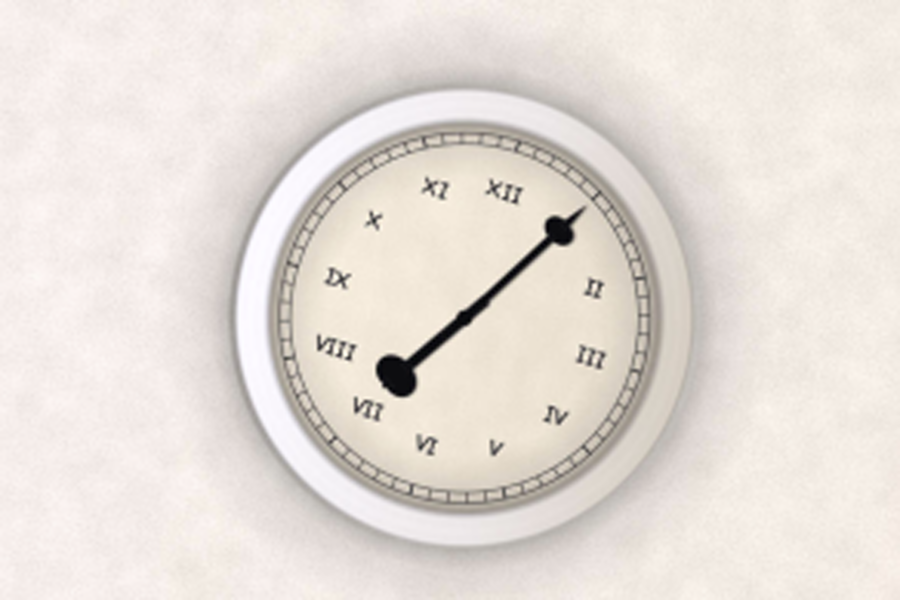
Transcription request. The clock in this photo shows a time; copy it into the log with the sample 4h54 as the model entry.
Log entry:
7h05
